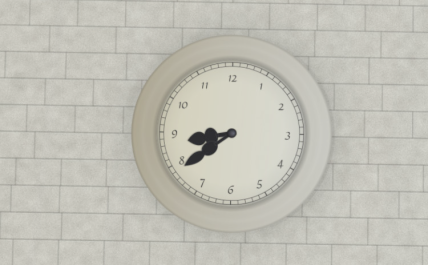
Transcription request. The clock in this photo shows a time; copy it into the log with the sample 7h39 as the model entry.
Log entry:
8h39
